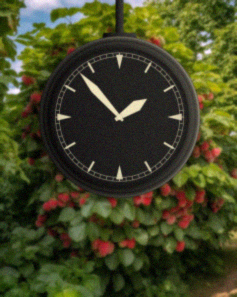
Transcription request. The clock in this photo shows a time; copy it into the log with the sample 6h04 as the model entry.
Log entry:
1h53
